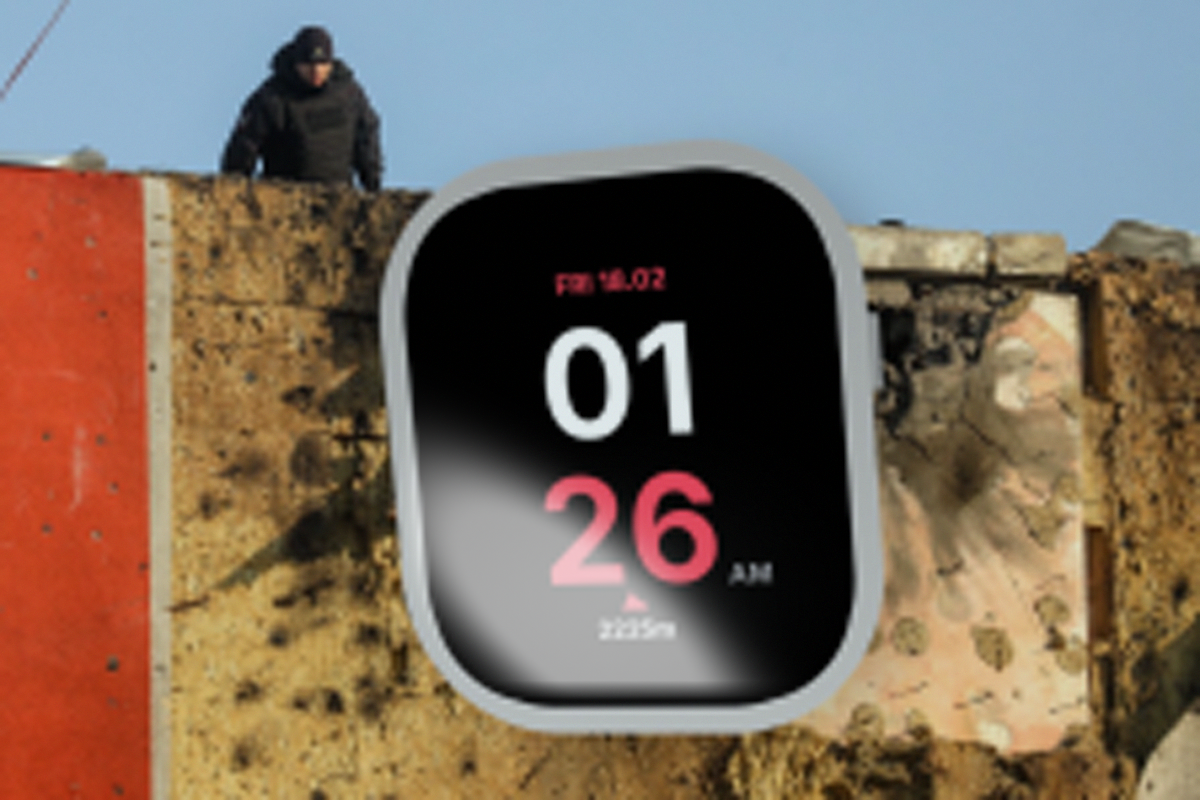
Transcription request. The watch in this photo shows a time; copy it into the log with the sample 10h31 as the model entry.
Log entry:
1h26
